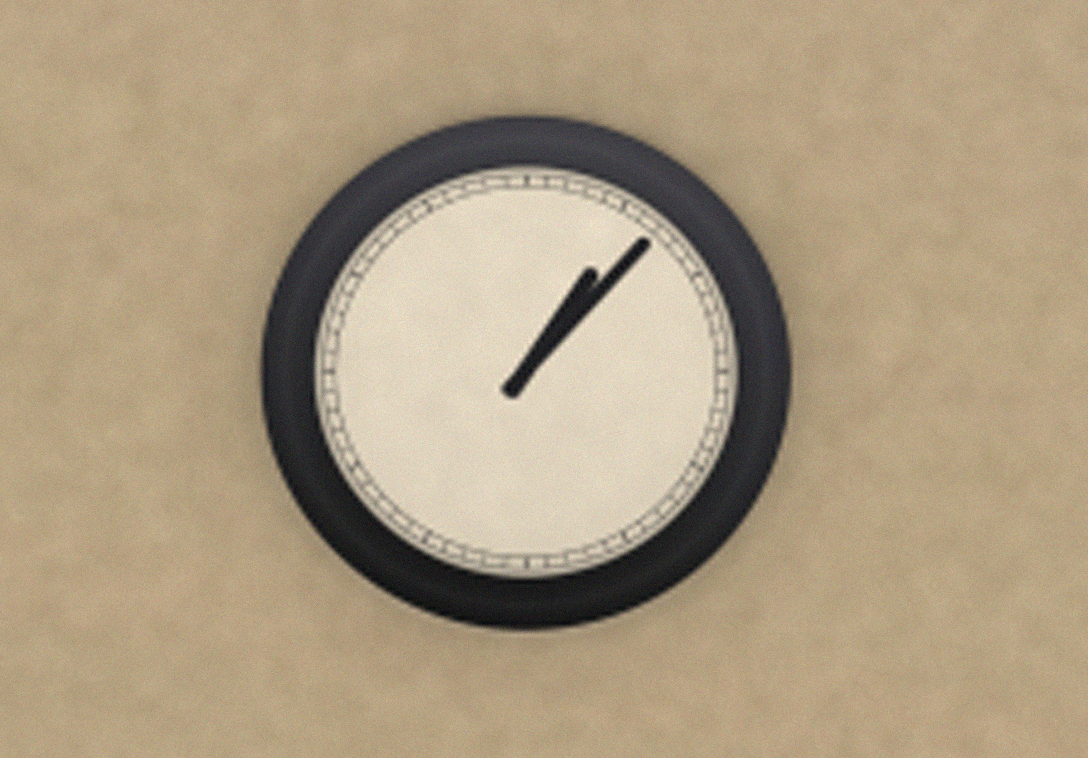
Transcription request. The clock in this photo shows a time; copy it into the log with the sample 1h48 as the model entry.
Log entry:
1h07
